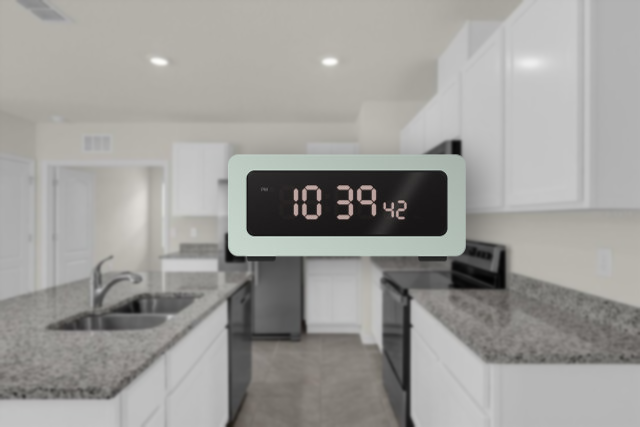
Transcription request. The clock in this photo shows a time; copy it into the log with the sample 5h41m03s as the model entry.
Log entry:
10h39m42s
